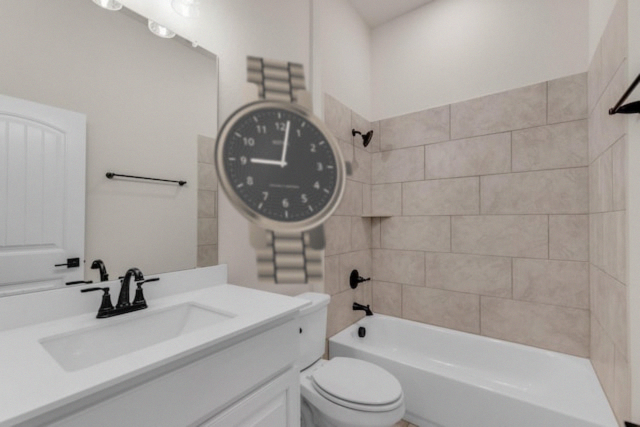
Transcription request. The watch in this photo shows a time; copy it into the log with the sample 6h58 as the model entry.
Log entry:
9h02
